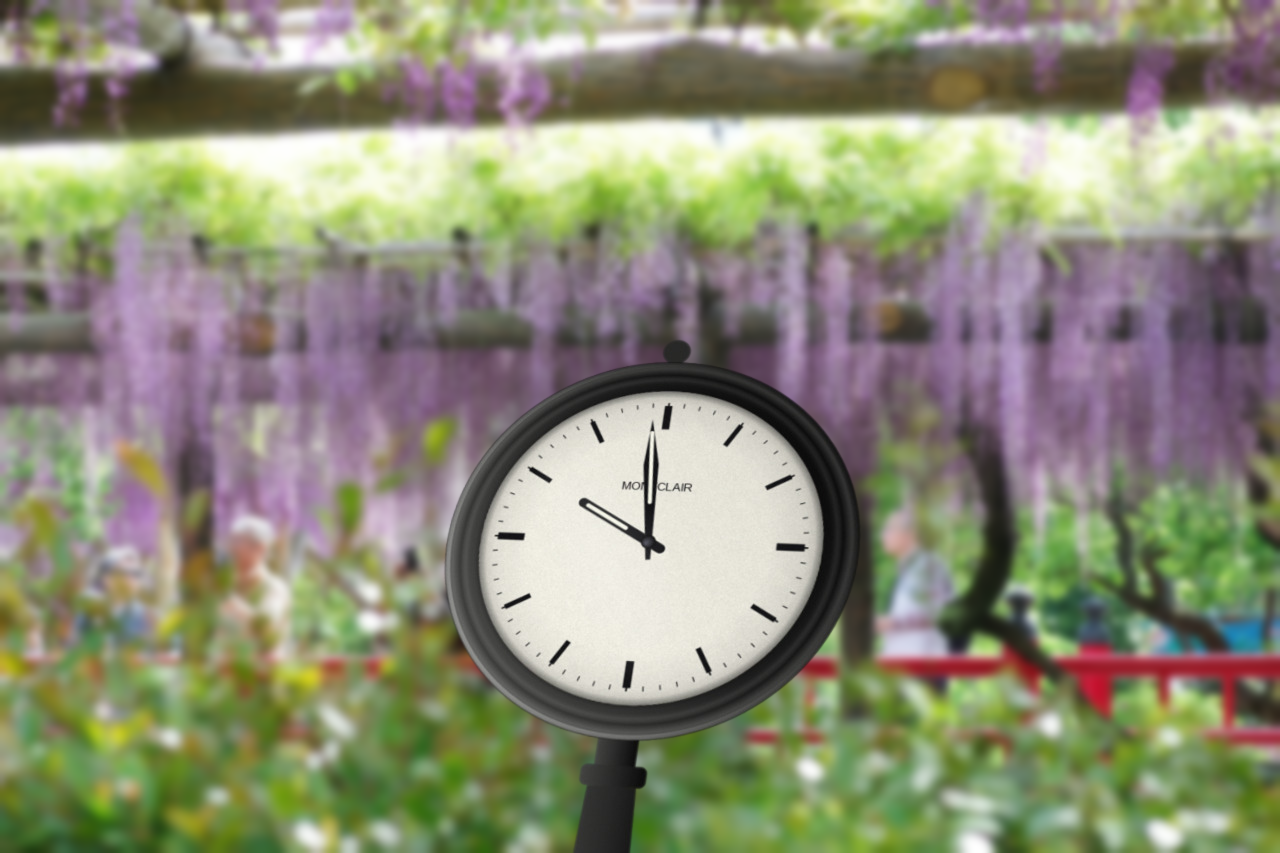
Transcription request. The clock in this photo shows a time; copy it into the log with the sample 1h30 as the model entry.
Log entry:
9h59
